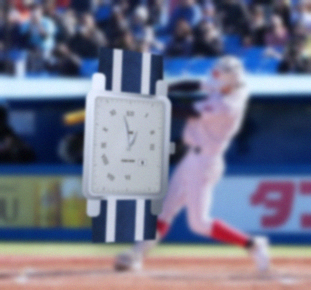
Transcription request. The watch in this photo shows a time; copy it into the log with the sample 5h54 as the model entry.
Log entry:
12h58
